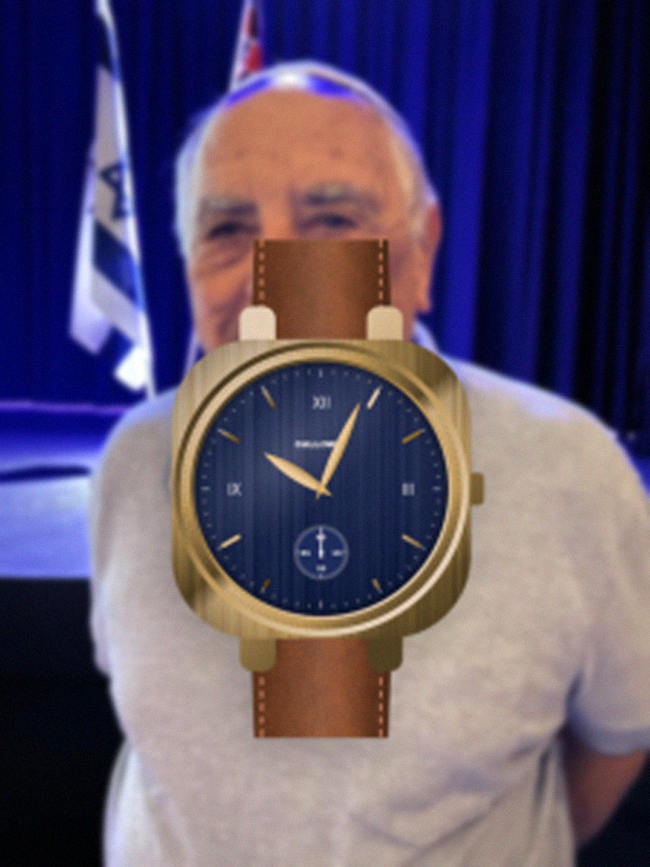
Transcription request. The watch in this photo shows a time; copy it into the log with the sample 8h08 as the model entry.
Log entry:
10h04
